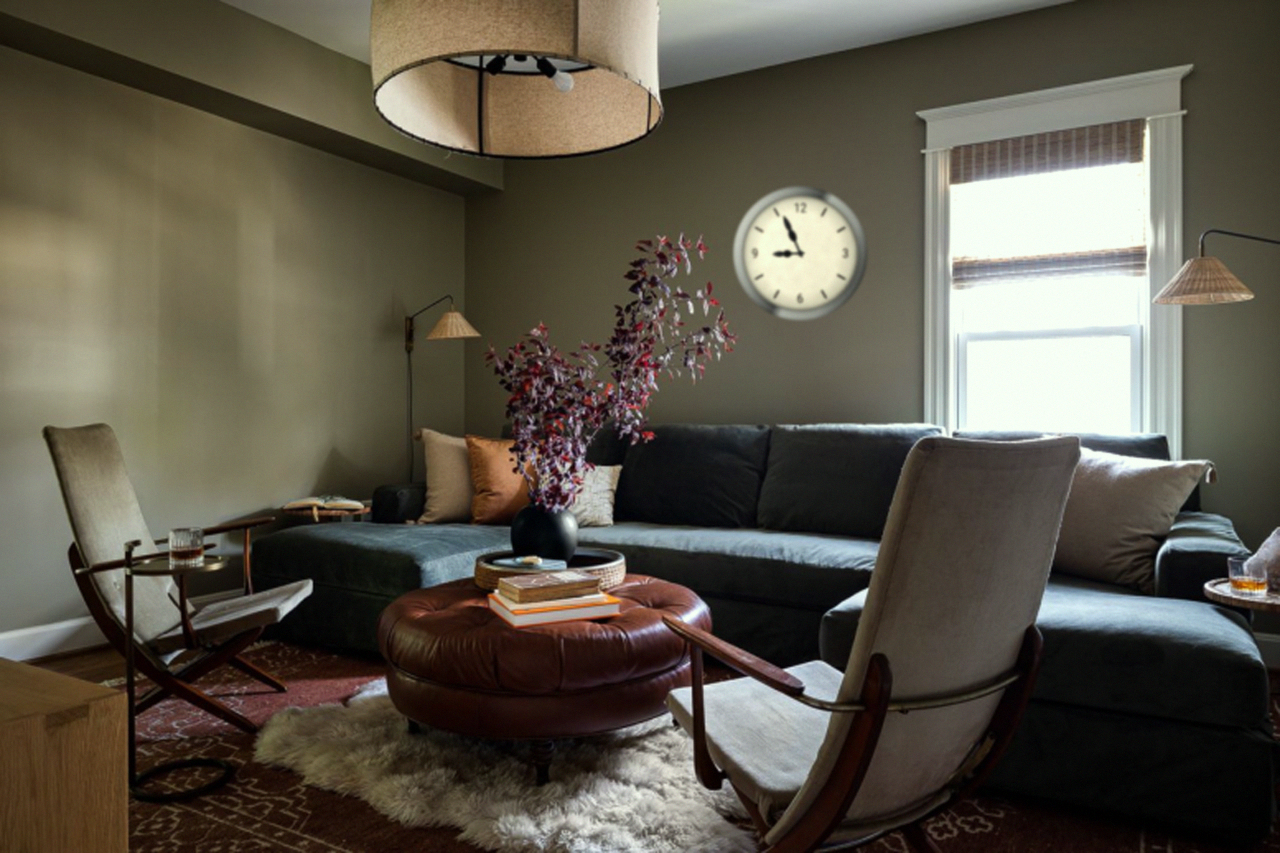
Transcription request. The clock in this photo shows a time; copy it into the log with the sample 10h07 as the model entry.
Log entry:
8h56
